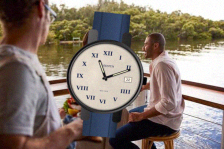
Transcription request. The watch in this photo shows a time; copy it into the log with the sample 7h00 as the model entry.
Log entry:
11h11
